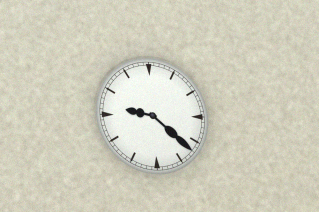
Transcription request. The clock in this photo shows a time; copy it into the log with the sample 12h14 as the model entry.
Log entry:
9h22
